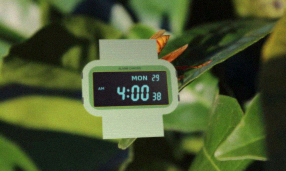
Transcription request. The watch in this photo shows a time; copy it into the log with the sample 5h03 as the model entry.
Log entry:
4h00
